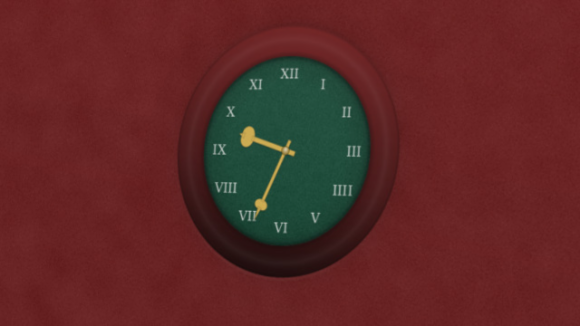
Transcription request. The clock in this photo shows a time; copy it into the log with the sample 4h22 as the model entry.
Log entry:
9h34
